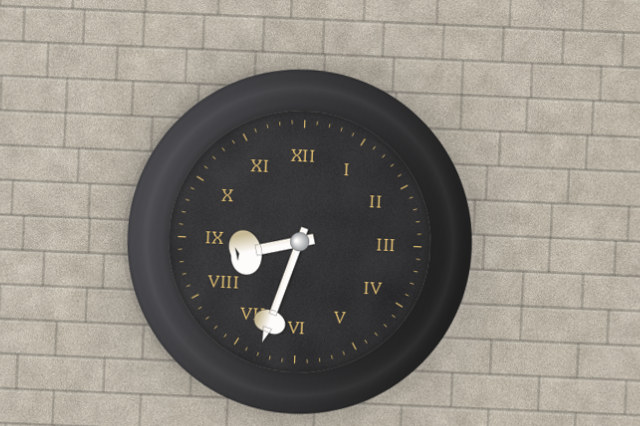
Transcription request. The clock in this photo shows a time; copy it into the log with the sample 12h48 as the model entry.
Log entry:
8h33
